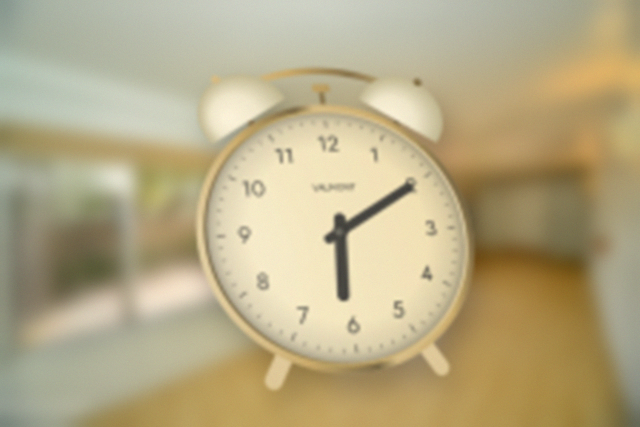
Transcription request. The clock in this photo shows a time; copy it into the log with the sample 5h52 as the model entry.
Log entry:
6h10
